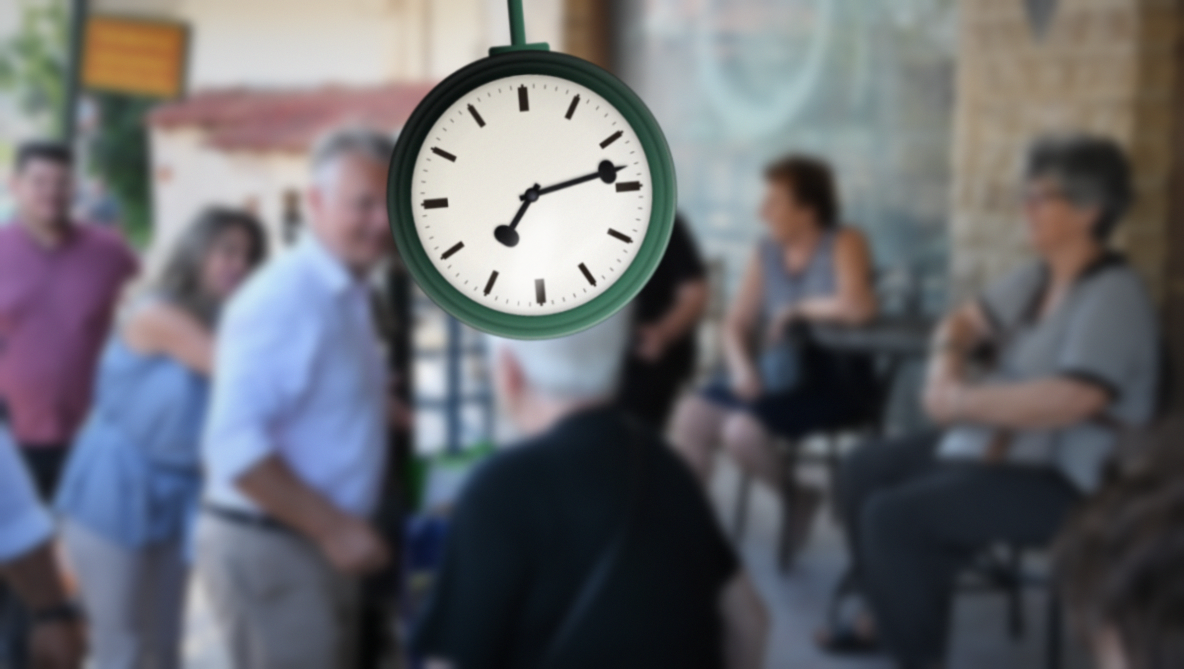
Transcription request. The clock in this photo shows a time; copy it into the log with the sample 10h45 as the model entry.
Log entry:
7h13
